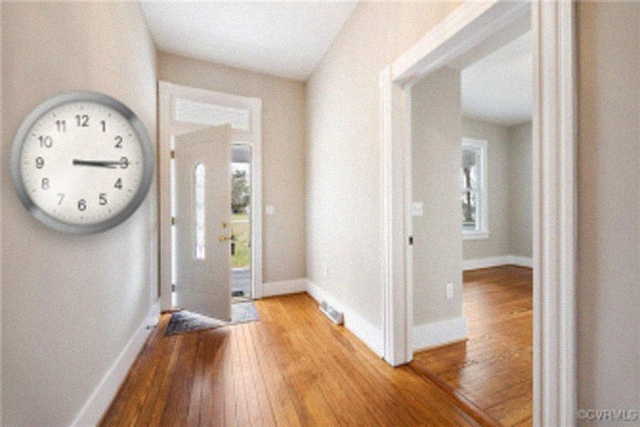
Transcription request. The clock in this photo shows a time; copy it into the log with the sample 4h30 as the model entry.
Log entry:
3h15
